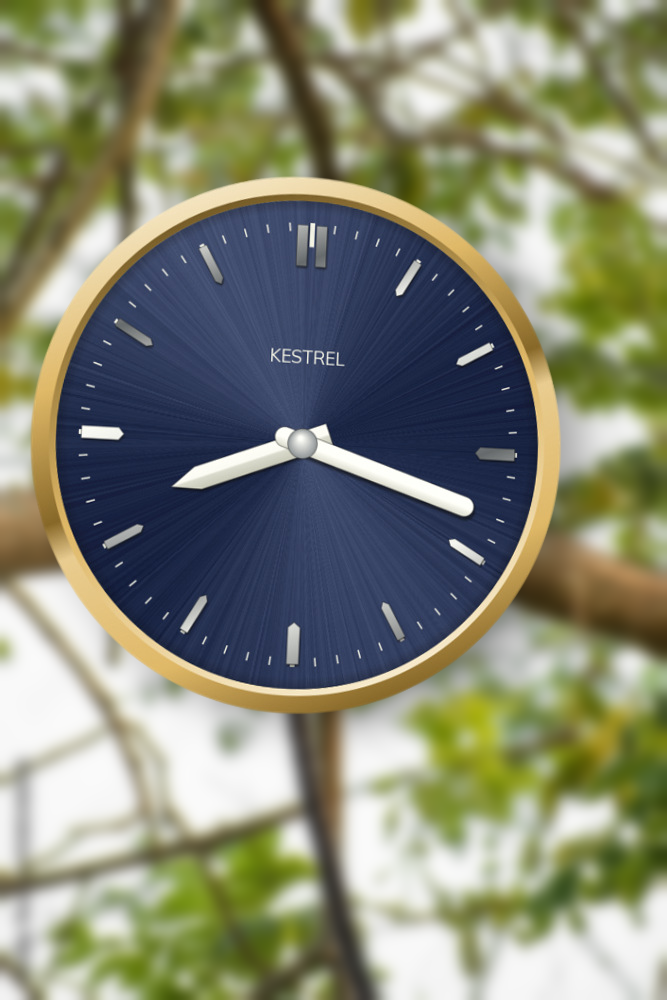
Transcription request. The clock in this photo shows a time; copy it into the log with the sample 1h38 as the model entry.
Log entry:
8h18
